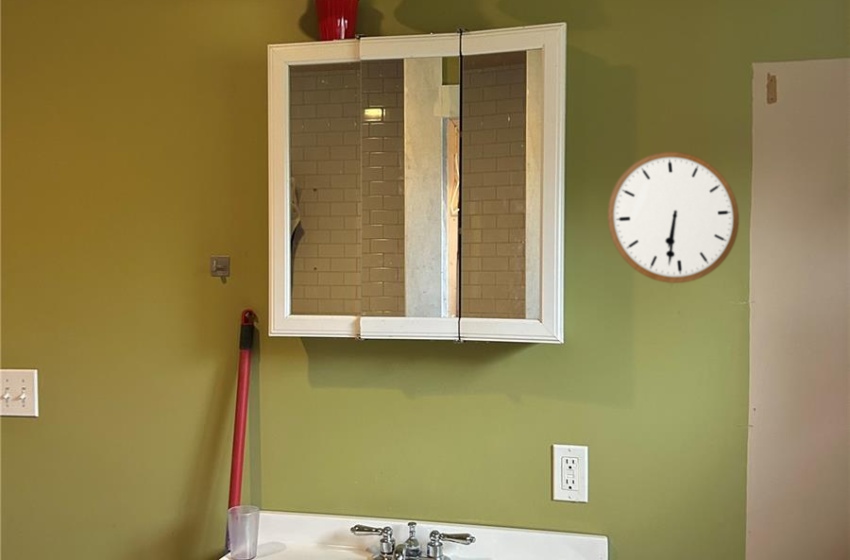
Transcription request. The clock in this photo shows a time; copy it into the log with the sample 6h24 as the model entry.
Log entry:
6h32
